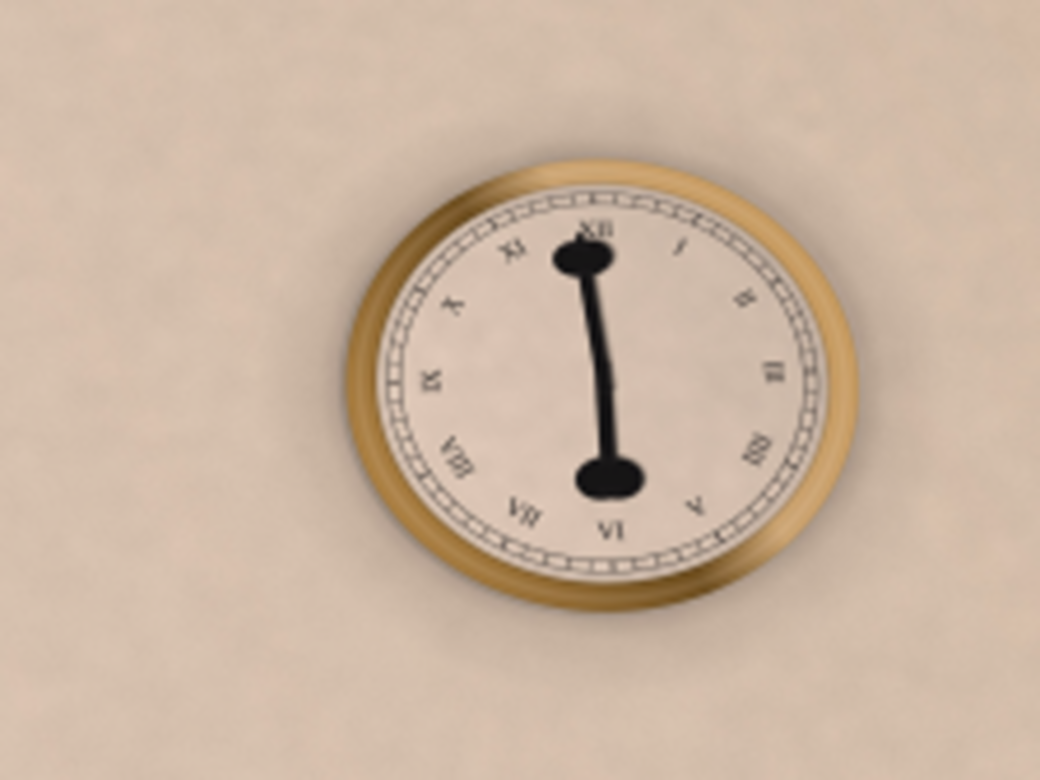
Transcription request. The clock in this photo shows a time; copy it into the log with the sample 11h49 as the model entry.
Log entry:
5h59
